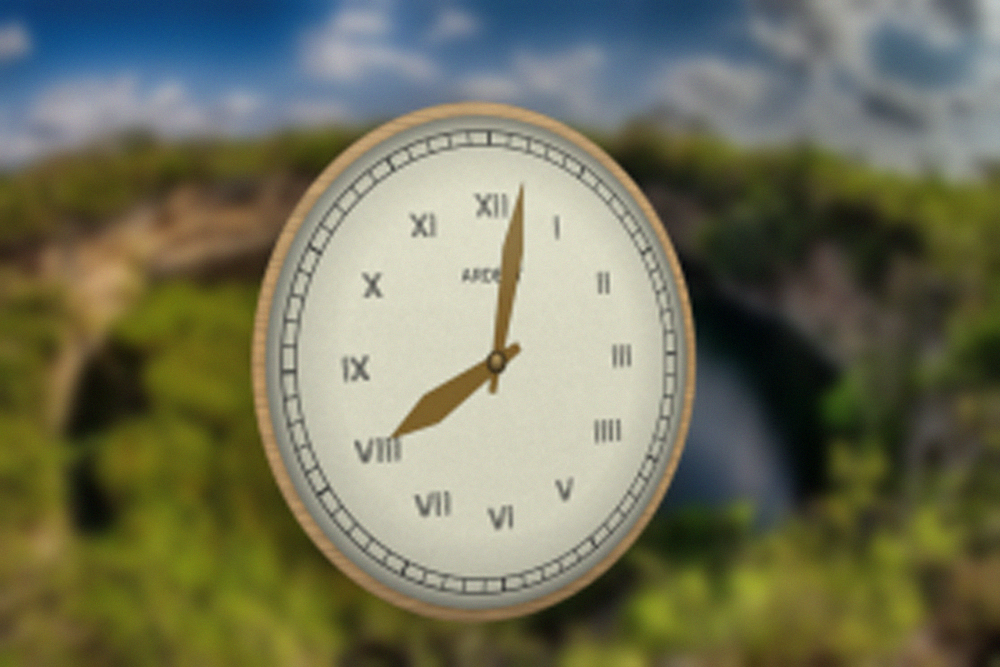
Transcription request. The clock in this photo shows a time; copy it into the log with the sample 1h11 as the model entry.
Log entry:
8h02
